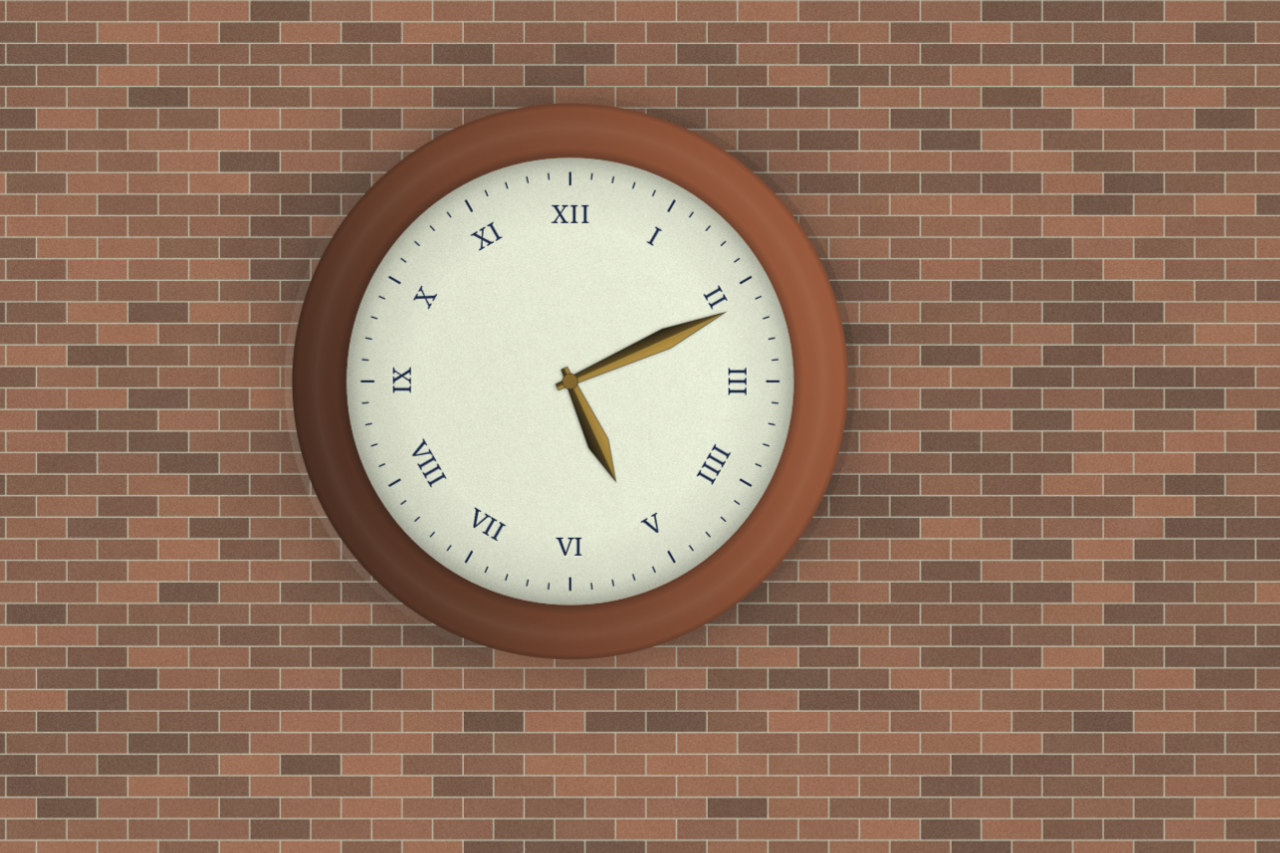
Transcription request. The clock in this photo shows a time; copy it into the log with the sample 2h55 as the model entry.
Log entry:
5h11
